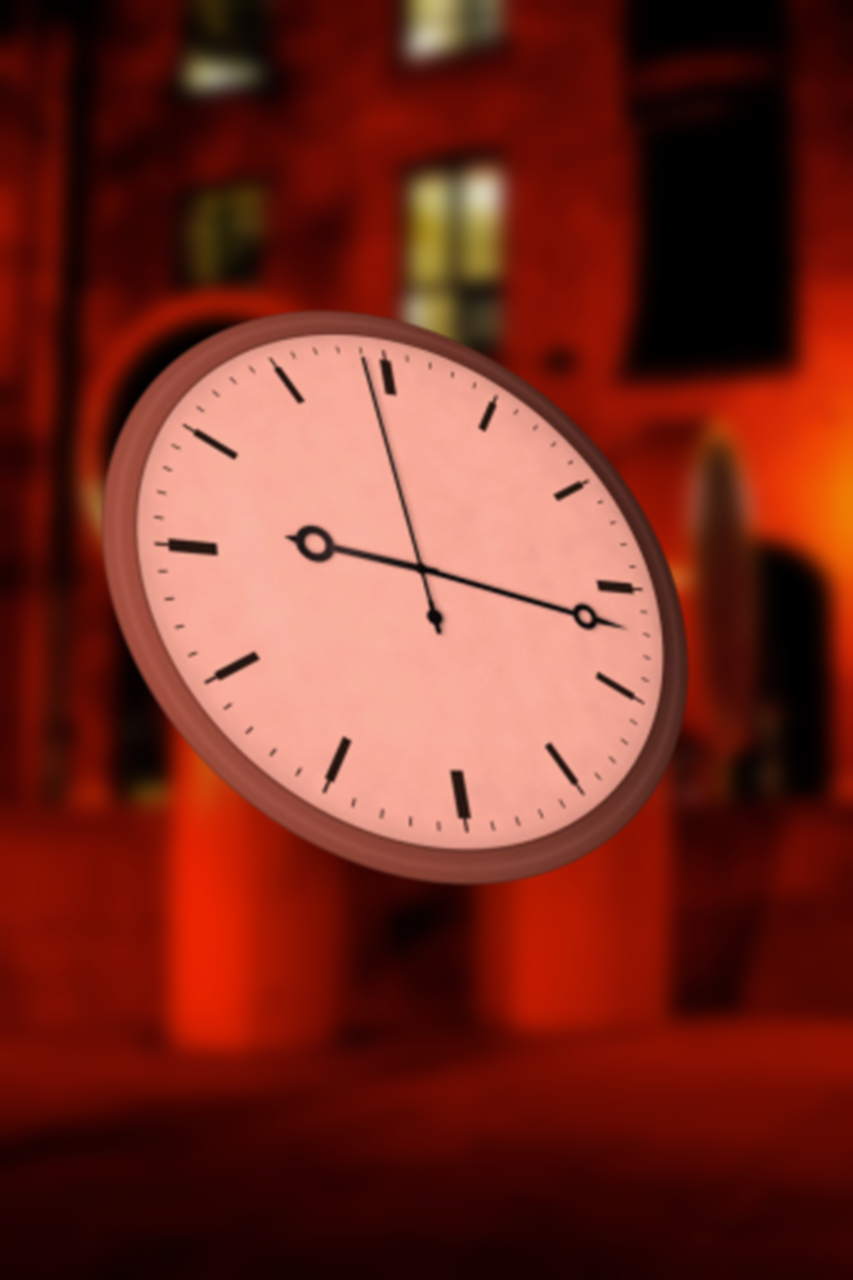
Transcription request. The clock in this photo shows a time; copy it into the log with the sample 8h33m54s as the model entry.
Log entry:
9h16m59s
